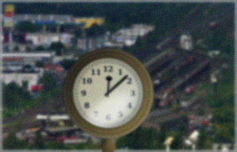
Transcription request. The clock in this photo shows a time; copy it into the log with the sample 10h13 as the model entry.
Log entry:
12h08
